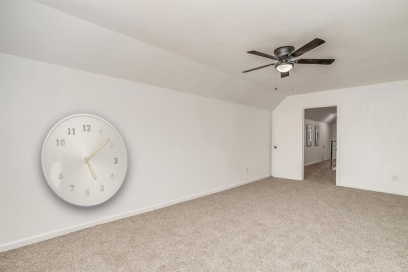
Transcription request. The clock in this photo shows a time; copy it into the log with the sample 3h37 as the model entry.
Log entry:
5h08
